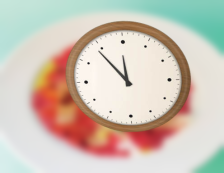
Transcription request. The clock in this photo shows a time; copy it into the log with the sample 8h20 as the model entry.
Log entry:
11h54
